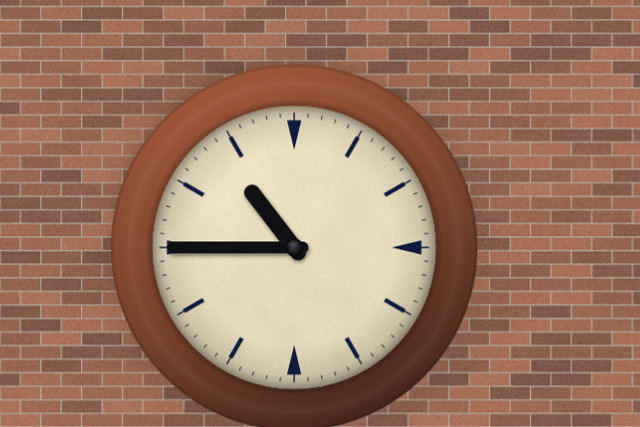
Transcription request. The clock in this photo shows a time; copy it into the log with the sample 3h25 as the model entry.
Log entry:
10h45
